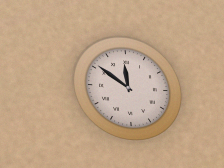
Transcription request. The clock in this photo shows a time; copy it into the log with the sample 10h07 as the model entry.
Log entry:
11h51
